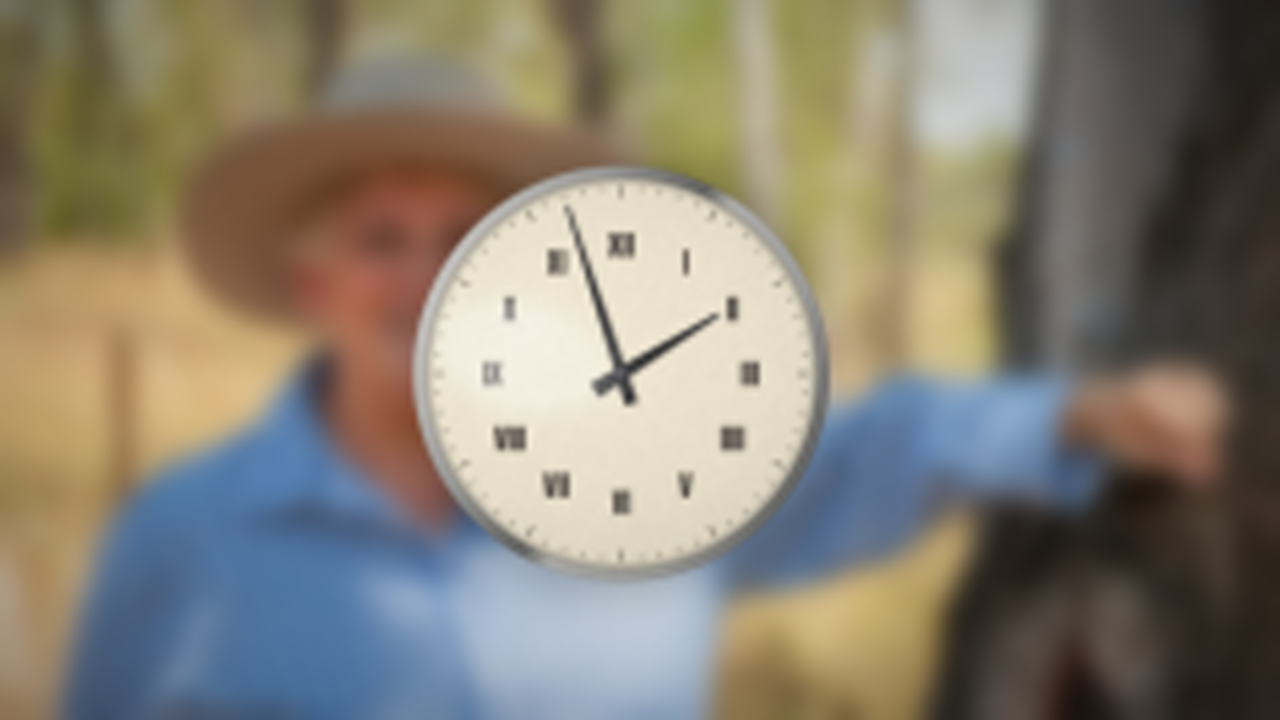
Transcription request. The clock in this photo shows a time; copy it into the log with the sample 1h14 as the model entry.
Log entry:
1h57
